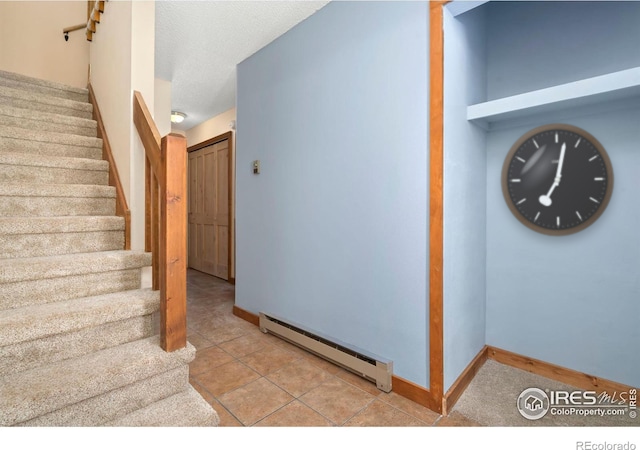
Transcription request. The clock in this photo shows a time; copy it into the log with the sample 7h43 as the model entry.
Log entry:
7h02
